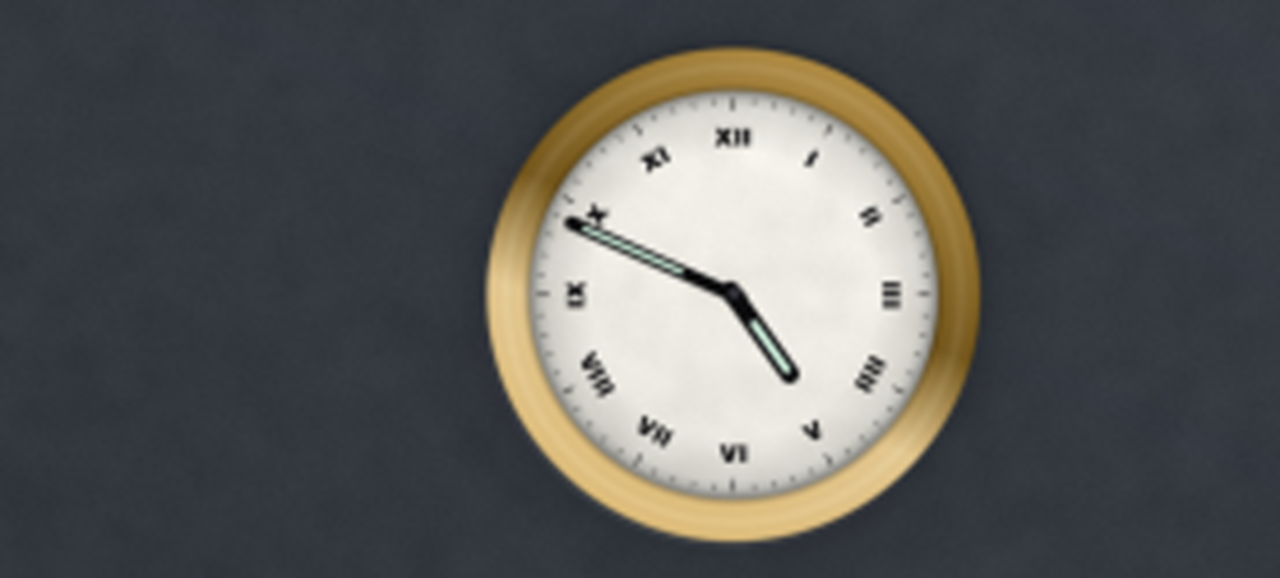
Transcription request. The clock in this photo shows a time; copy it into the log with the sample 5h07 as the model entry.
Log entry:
4h49
